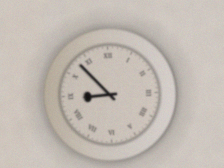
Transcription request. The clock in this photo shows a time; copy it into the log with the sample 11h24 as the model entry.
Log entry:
8h53
